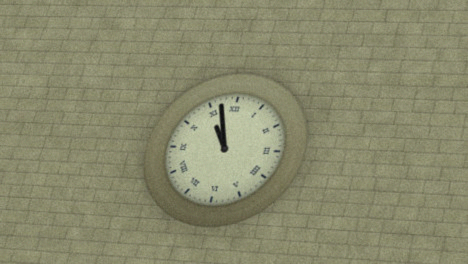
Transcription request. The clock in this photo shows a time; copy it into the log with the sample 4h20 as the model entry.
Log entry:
10h57
